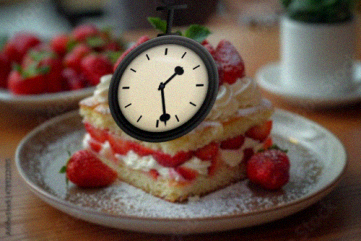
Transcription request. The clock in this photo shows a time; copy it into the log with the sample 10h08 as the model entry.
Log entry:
1h28
